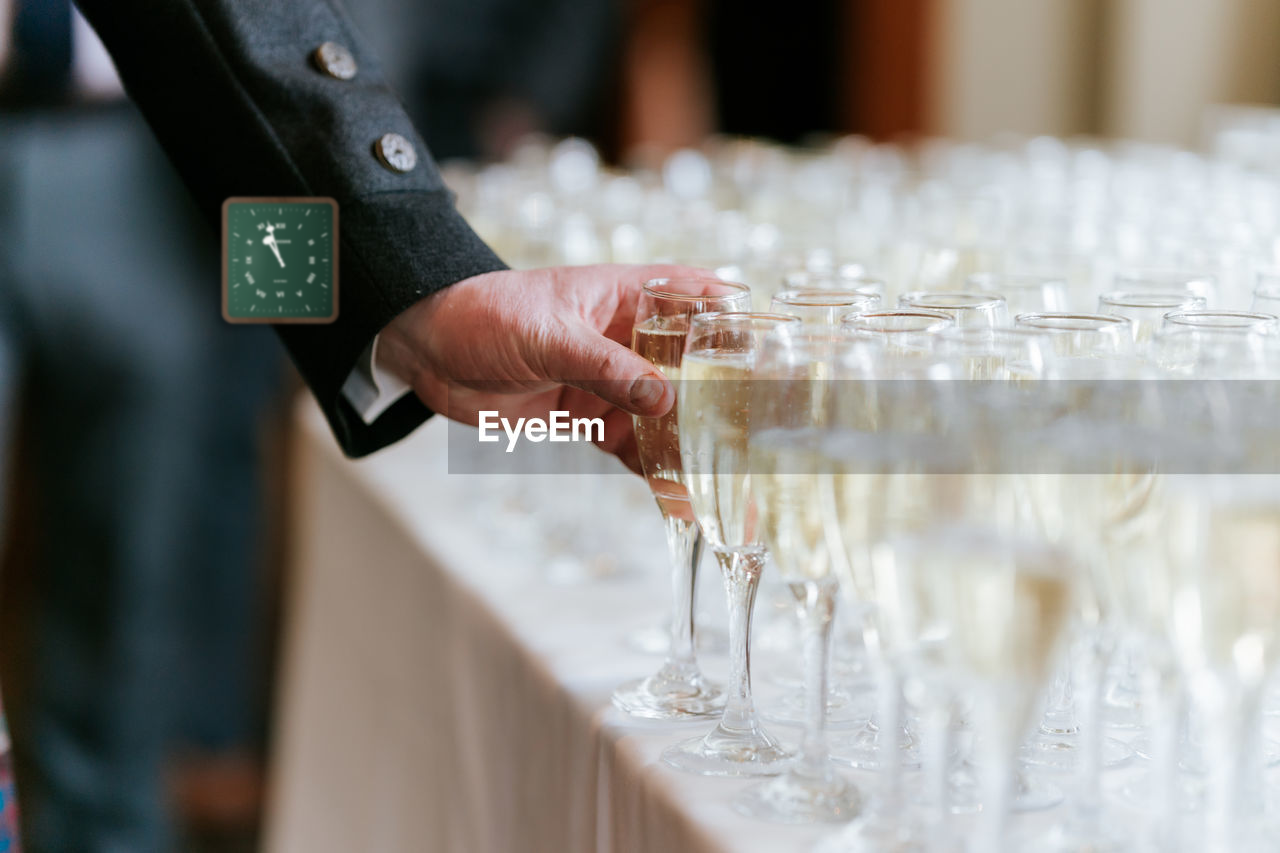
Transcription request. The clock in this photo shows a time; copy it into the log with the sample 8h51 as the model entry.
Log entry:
10h57
